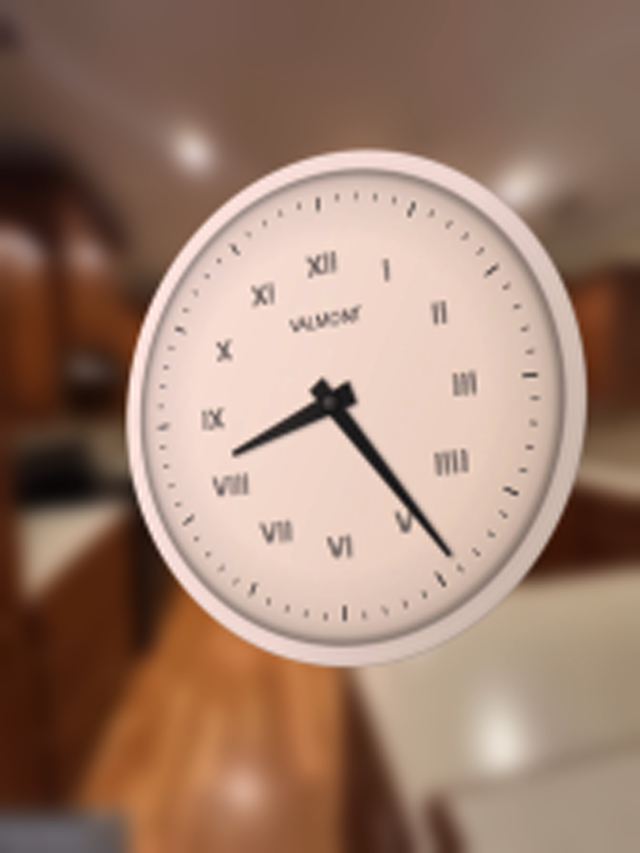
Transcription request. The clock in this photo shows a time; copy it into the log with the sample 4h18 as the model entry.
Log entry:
8h24
